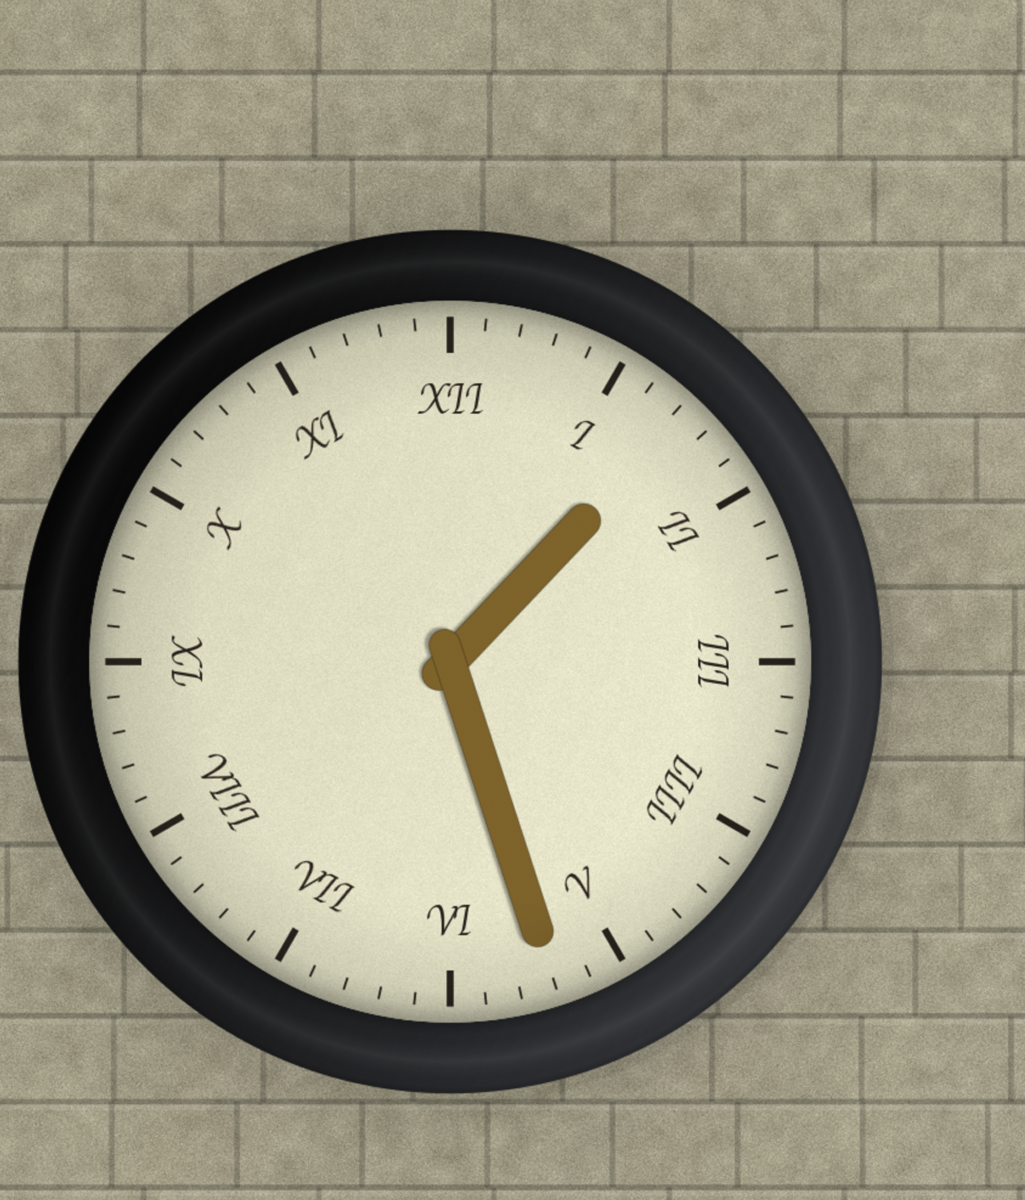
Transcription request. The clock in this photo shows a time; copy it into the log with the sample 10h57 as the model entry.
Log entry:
1h27
